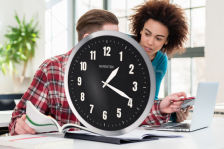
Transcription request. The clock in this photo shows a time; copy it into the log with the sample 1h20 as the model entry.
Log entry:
1h19
